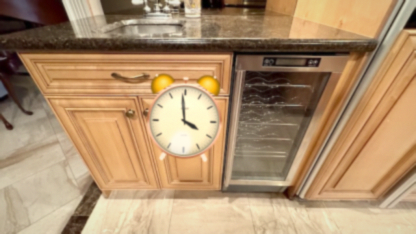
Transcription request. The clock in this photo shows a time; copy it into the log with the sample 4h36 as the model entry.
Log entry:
3h59
